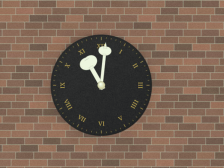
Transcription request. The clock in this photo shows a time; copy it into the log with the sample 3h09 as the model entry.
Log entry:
11h01
